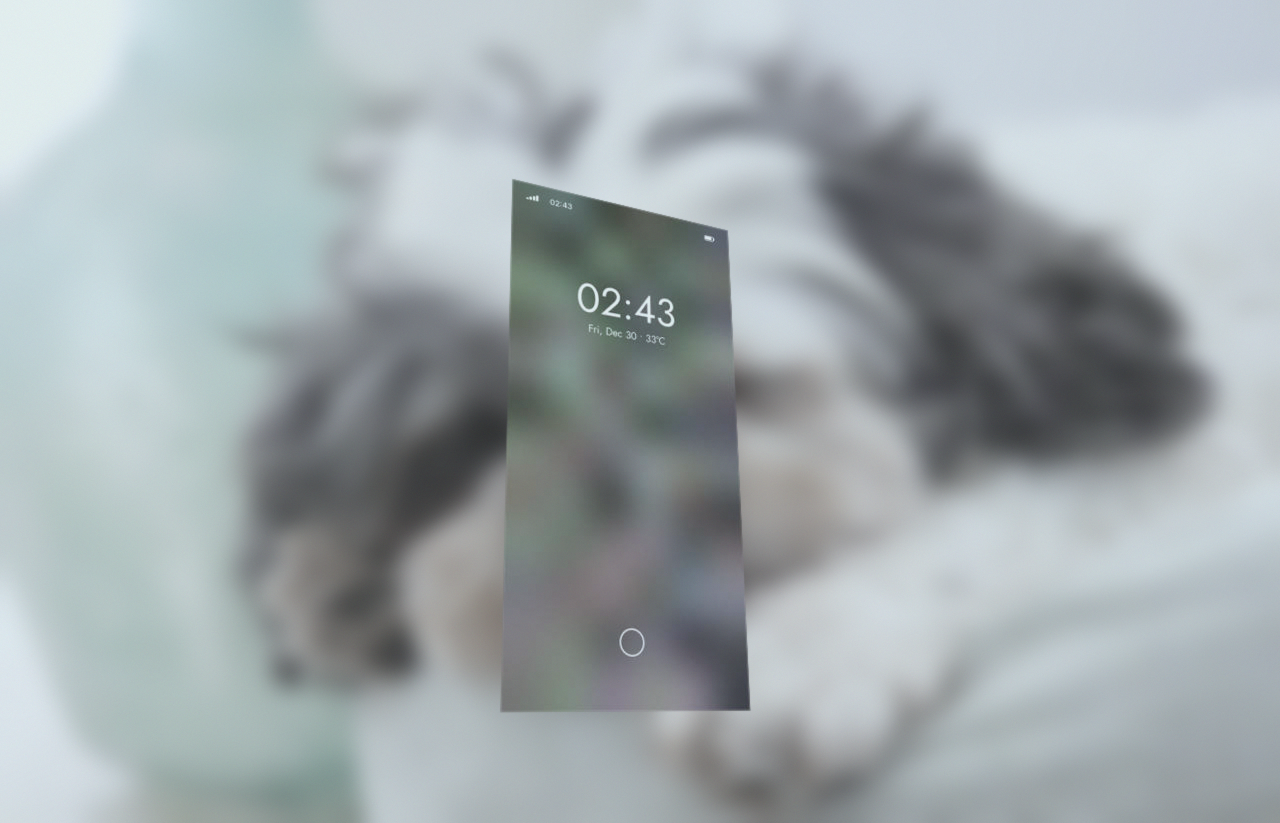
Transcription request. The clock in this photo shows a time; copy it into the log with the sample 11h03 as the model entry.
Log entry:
2h43
